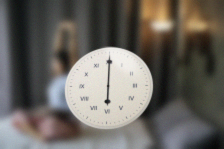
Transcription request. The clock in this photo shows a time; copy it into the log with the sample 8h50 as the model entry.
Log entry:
6h00
